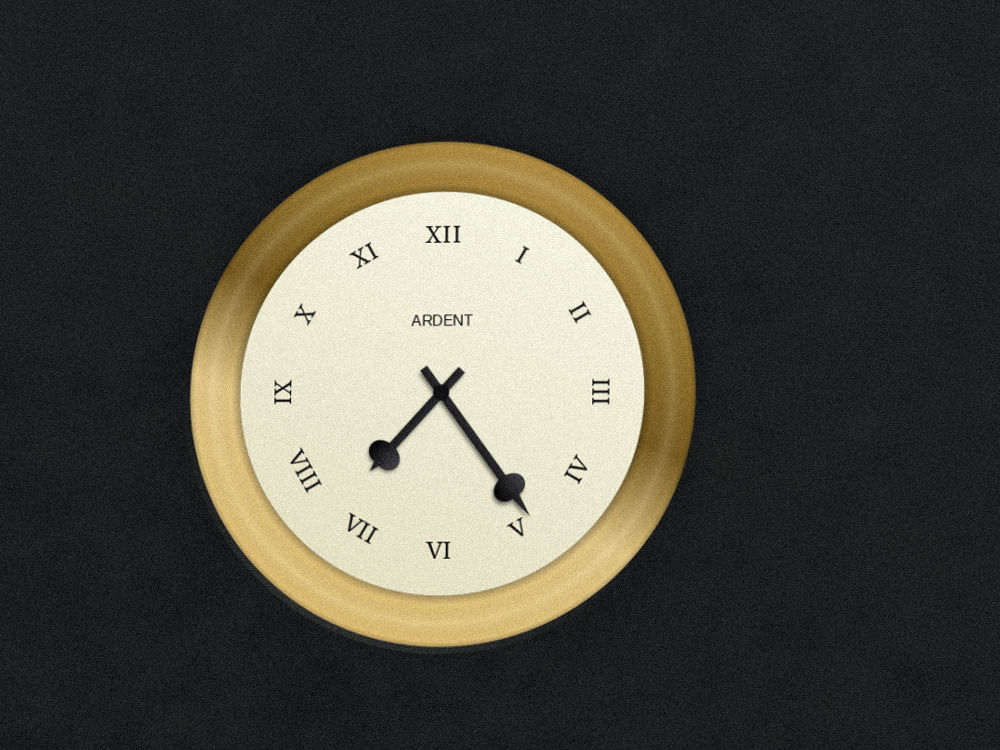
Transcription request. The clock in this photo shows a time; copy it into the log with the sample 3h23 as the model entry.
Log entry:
7h24
